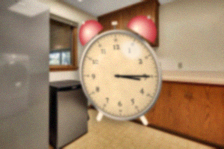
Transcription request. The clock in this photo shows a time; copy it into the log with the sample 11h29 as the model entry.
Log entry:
3h15
